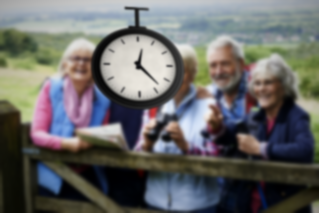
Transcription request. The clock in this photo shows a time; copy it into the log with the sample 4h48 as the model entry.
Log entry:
12h23
